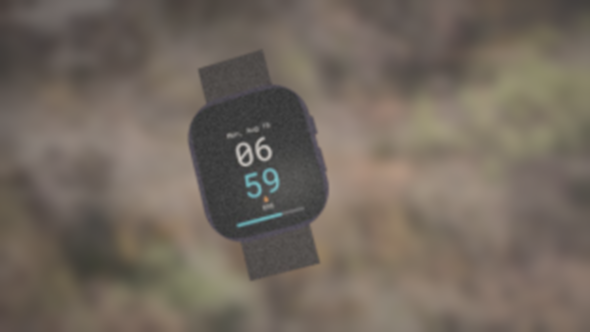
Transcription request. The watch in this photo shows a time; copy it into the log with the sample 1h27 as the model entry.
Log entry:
6h59
